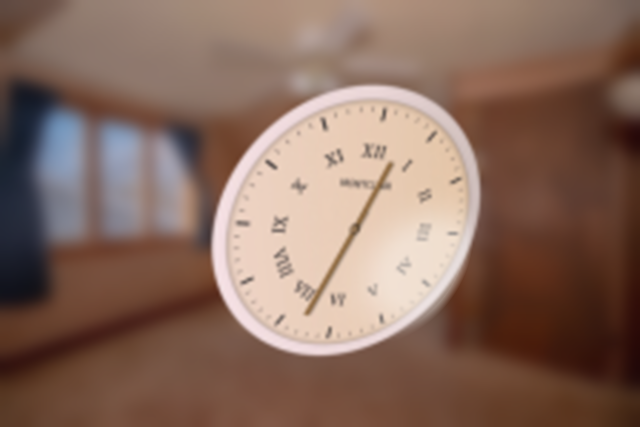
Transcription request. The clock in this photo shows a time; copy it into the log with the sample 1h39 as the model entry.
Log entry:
12h33
